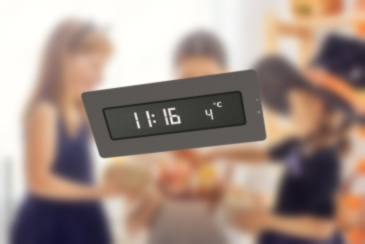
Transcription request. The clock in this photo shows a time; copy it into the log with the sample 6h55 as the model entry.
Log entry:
11h16
